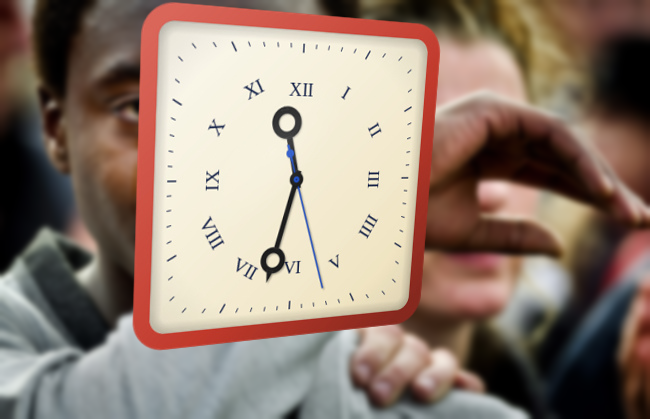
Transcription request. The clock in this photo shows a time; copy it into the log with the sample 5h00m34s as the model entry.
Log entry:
11h32m27s
